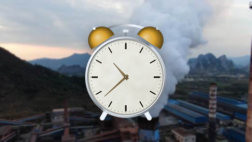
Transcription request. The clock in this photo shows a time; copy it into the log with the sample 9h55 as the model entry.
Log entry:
10h38
